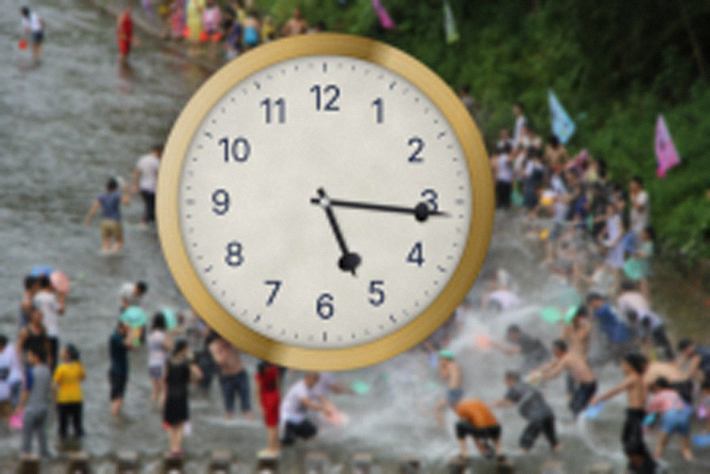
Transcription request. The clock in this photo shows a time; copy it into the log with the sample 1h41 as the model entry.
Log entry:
5h16
